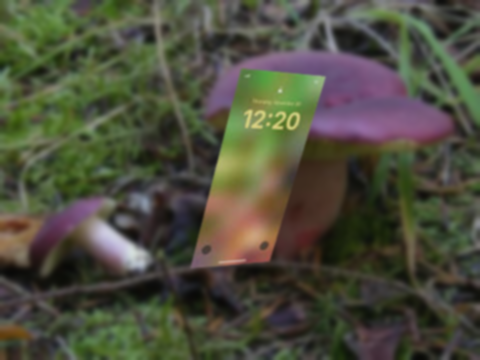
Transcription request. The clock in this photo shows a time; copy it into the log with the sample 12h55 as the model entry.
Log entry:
12h20
